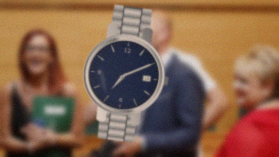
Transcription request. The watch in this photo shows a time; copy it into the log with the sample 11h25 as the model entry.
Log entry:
7h10
